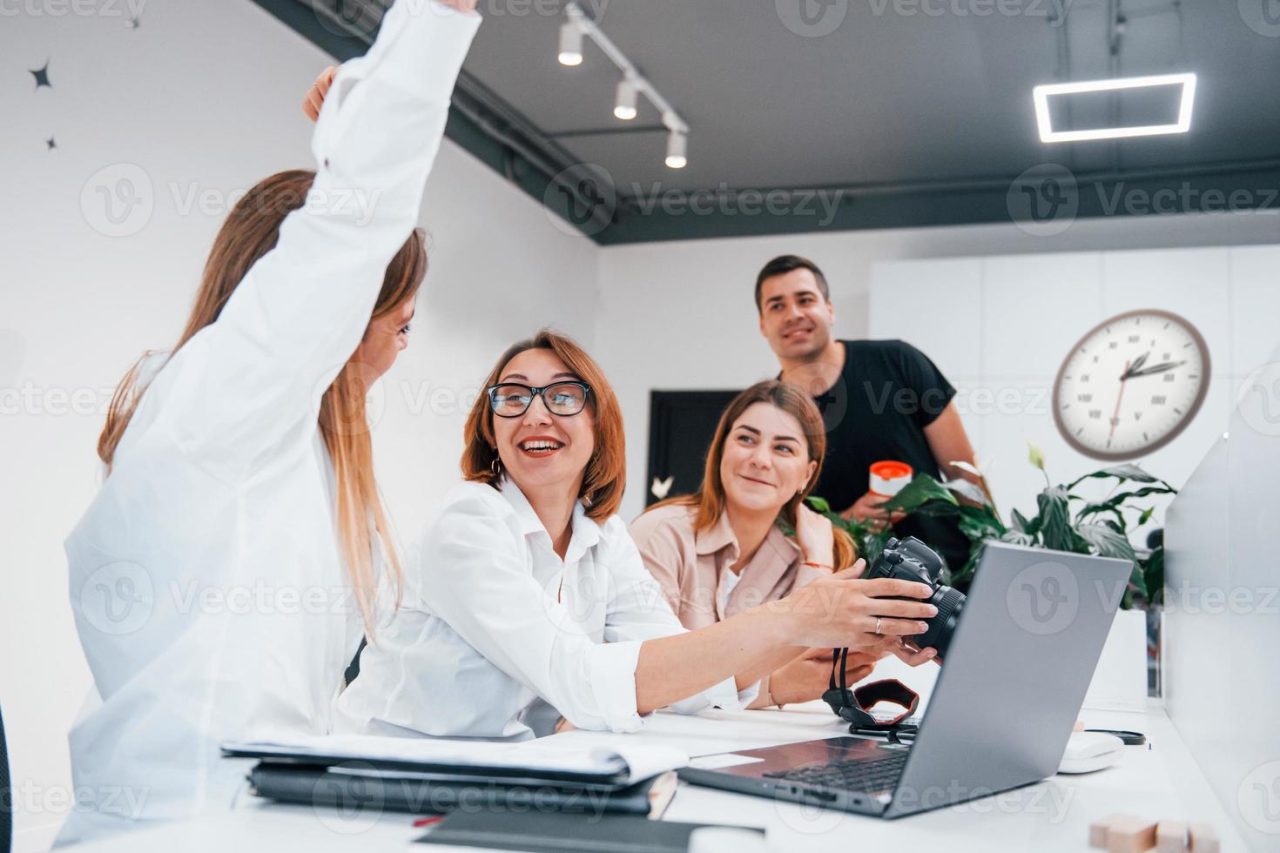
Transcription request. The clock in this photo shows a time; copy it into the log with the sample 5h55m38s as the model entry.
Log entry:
1h12m30s
